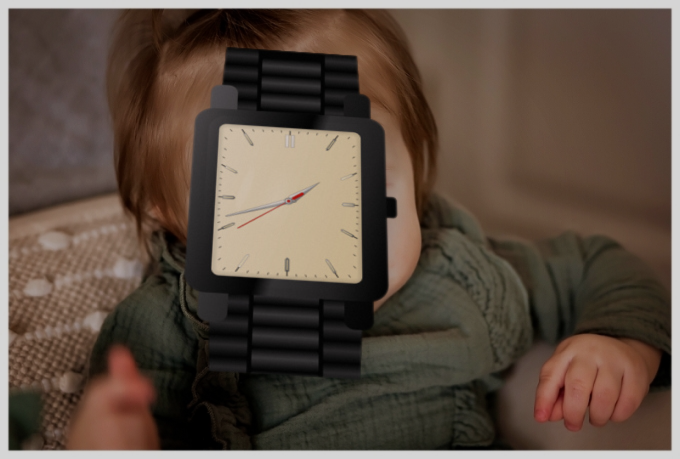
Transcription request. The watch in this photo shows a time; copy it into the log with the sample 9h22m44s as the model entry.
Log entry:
1h41m39s
